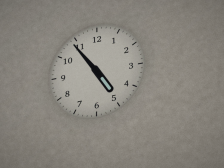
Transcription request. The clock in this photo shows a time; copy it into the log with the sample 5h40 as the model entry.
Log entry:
4h54
